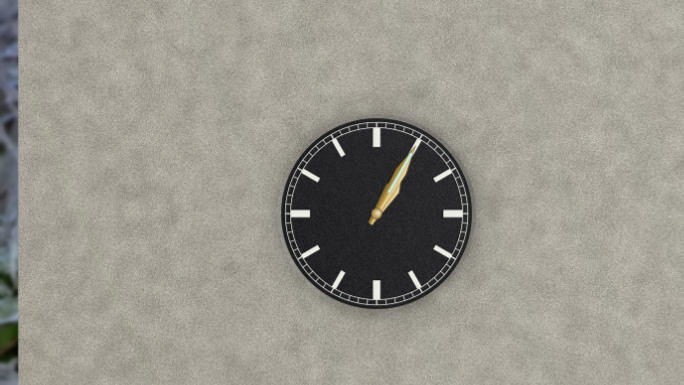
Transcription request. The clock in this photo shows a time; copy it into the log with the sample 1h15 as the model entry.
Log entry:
1h05
